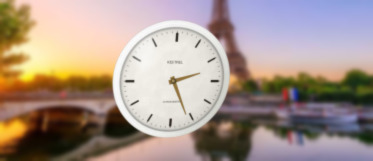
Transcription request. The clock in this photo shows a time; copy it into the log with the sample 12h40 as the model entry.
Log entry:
2h26
